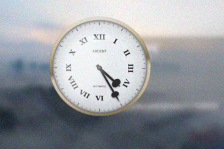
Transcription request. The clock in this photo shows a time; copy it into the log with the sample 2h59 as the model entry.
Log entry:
4h25
